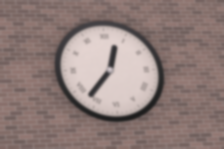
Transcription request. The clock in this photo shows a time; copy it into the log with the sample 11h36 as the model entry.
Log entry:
12h37
